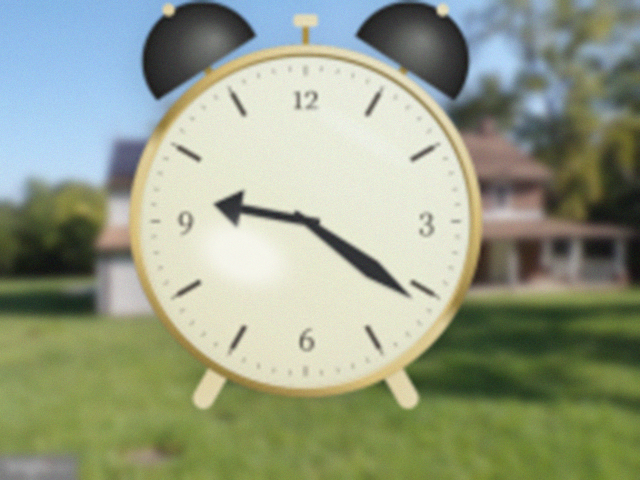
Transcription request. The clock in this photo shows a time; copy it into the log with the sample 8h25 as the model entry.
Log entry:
9h21
